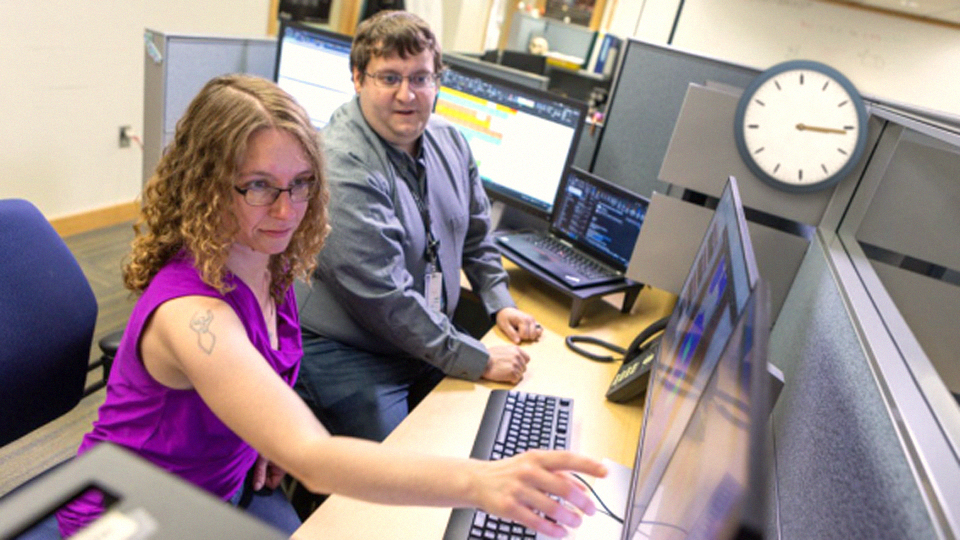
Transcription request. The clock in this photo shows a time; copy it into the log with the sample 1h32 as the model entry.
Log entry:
3h16
